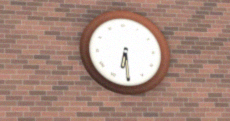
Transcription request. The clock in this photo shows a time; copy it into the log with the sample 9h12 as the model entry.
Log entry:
6h30
